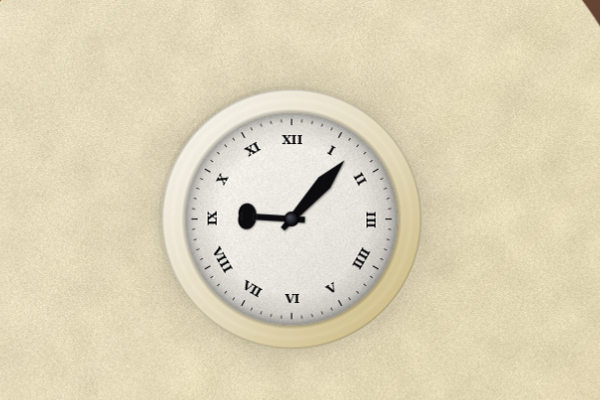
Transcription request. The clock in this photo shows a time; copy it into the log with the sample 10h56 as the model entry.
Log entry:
9h07
